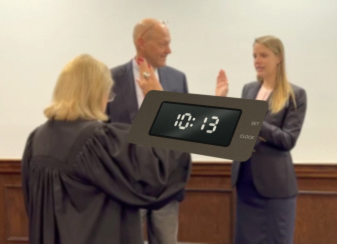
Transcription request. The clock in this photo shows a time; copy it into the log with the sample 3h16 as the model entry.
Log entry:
10h13
